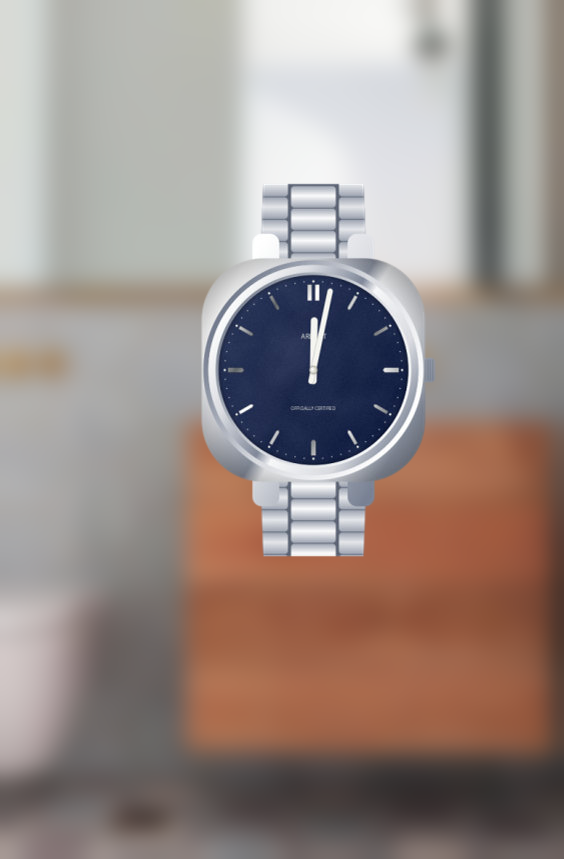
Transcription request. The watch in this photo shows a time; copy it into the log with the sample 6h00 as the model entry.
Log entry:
12h02
